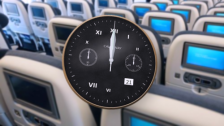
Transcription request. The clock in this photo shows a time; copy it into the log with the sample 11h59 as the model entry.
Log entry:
12h00
